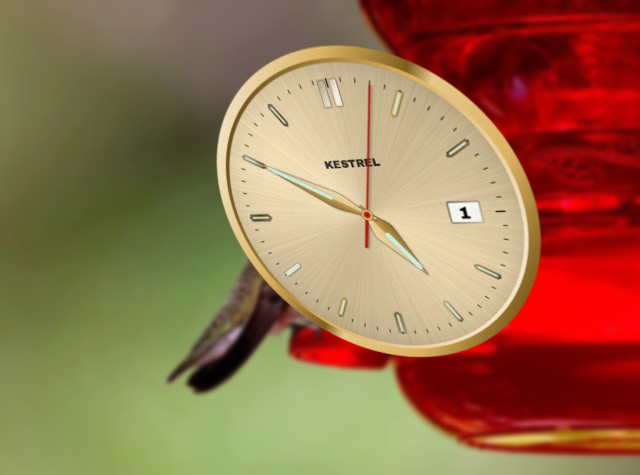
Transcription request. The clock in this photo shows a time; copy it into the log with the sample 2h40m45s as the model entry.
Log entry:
4h50m03s
